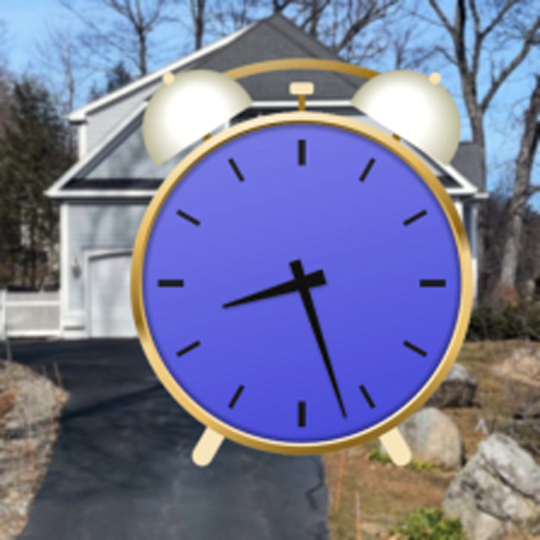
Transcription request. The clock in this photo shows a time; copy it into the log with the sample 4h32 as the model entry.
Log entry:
8h27
